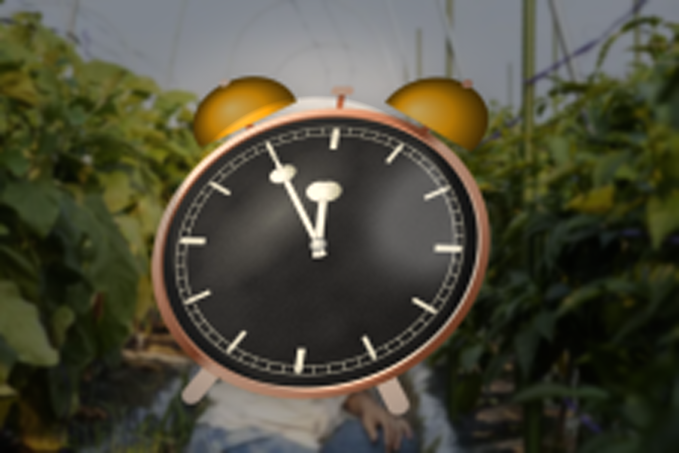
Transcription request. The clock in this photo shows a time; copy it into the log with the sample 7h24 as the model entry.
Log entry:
11h55
